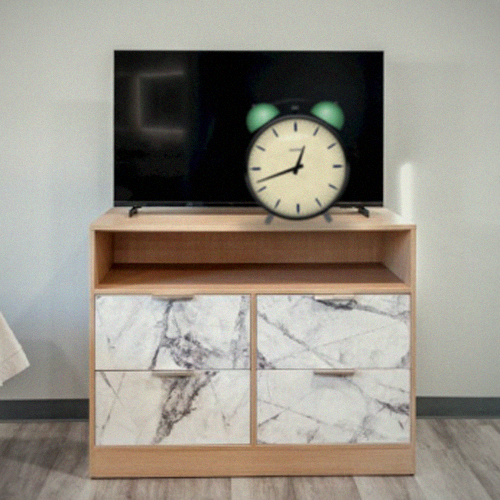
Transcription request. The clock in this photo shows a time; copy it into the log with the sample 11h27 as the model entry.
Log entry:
12h42
